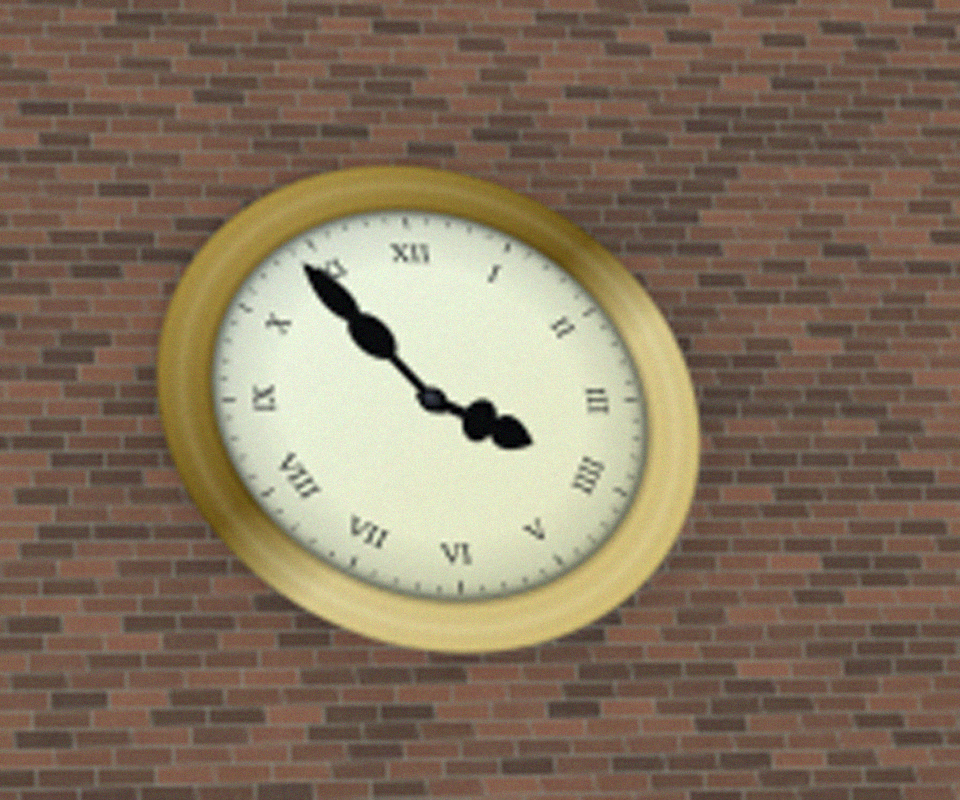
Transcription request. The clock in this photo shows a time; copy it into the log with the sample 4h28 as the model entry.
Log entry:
3h54
